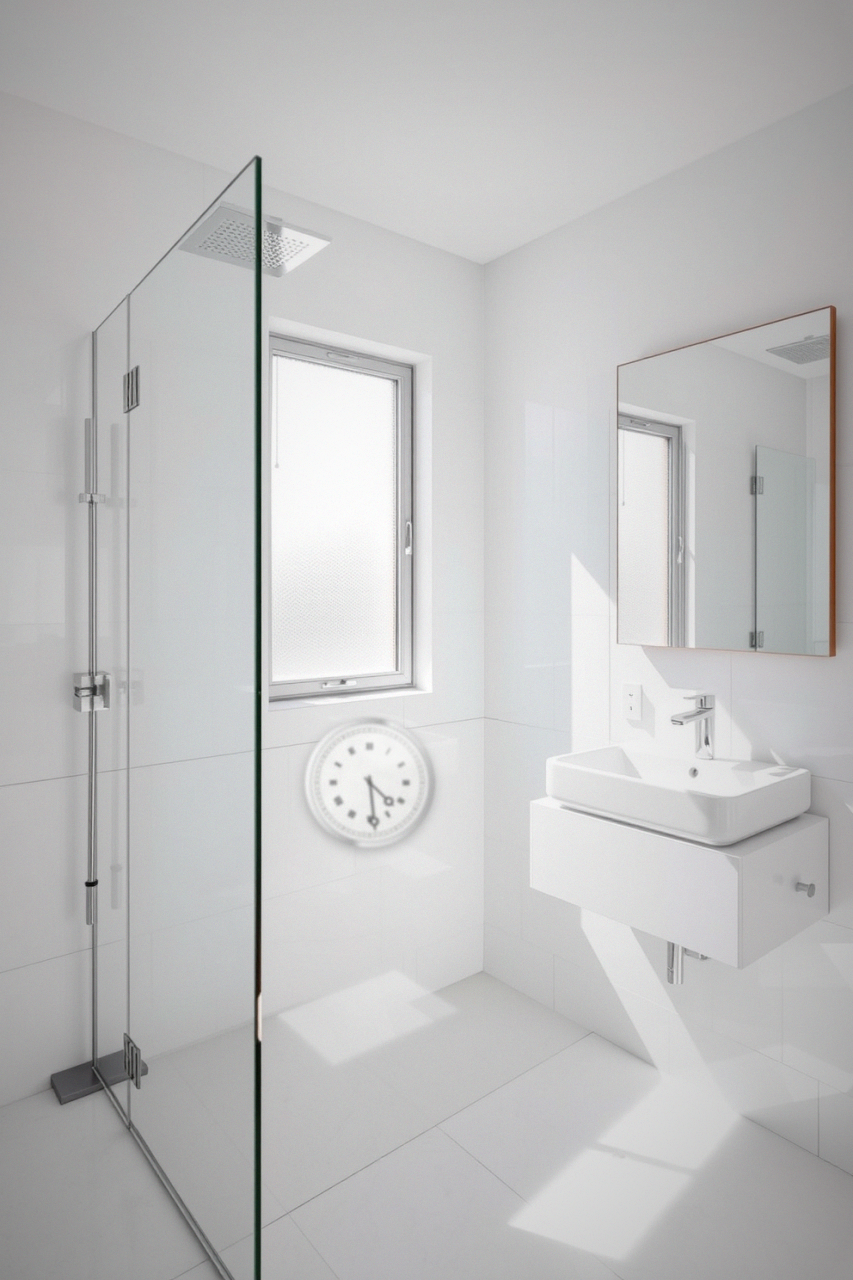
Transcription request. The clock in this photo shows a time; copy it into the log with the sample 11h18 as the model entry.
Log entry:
4h29
